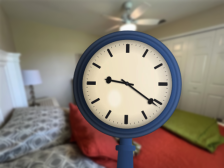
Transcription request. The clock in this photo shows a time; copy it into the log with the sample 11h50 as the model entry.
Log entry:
9h21
